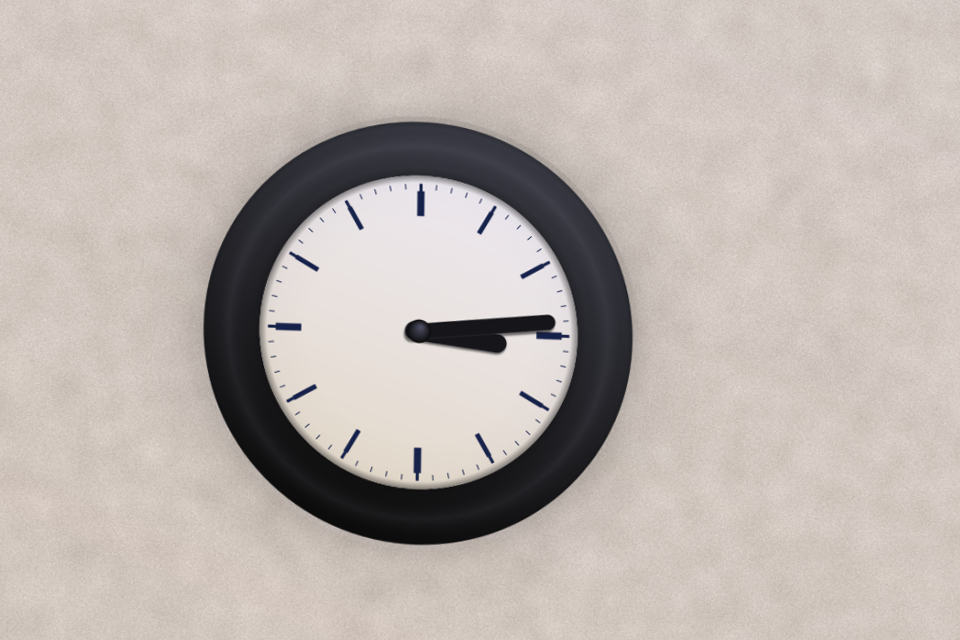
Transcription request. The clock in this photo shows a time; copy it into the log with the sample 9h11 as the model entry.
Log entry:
3h14
